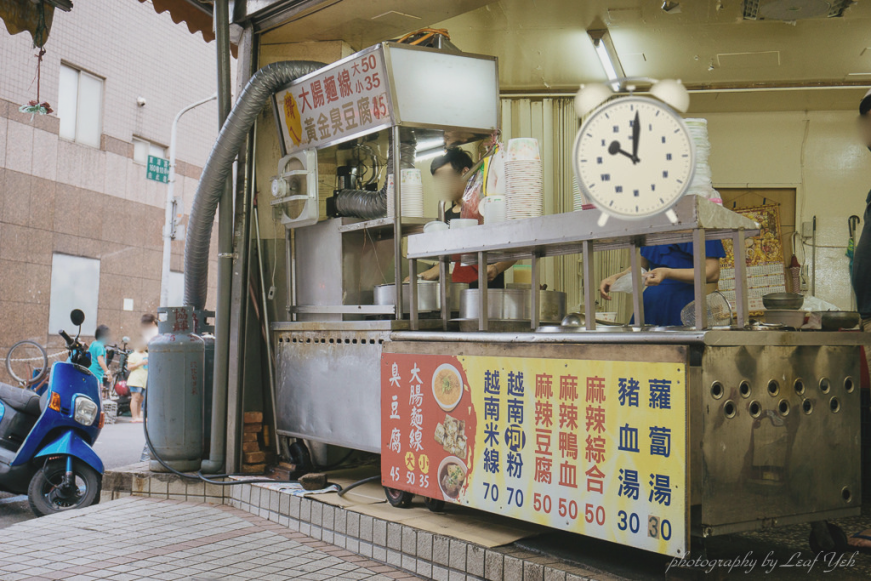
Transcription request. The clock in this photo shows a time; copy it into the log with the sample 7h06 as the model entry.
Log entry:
10h01
